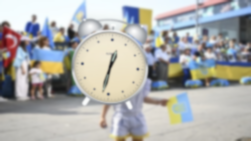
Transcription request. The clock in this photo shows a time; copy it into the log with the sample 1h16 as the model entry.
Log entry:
12h32
